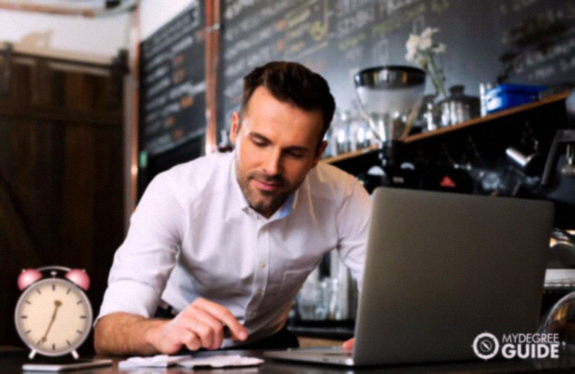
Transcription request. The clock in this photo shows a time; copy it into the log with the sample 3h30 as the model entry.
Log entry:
12h34
